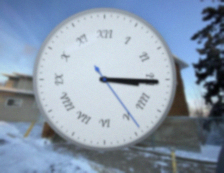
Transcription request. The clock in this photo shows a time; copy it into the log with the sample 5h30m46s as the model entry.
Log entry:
3h15m24s
